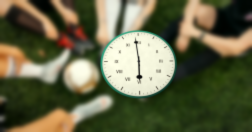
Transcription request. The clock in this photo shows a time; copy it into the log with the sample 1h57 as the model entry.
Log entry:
5h59
